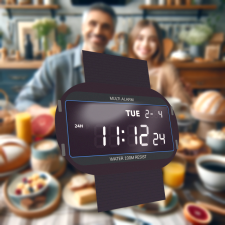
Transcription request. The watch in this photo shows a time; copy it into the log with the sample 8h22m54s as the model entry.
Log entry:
11h12m24s
